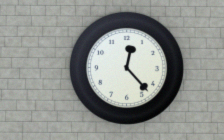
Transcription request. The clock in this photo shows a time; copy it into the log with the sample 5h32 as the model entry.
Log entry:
12h23
